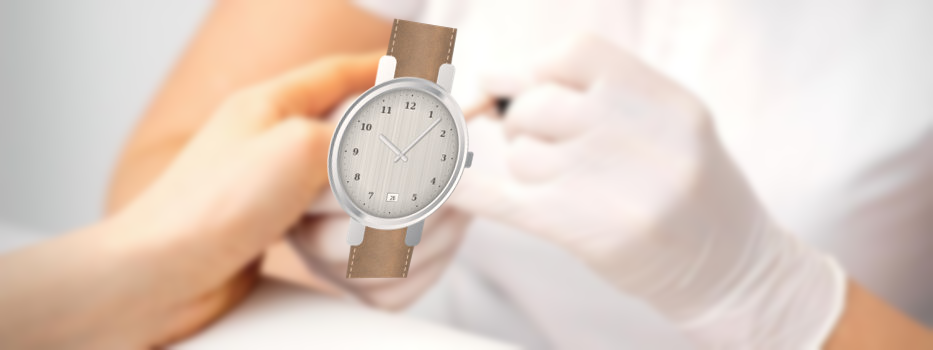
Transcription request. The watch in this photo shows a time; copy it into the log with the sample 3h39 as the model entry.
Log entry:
10h07
